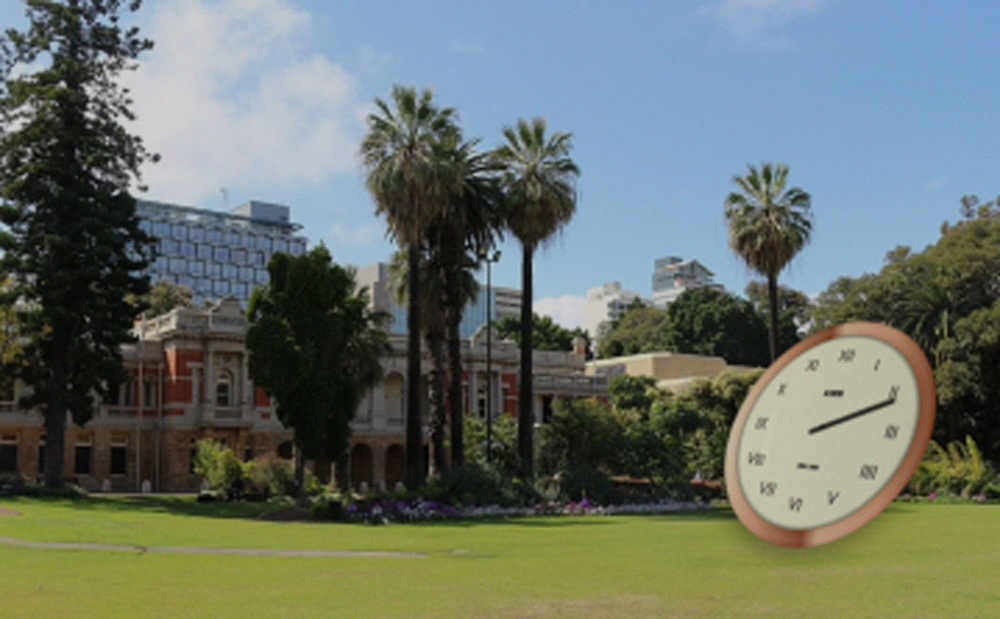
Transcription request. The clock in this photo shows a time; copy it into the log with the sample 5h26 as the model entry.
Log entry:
2h11
